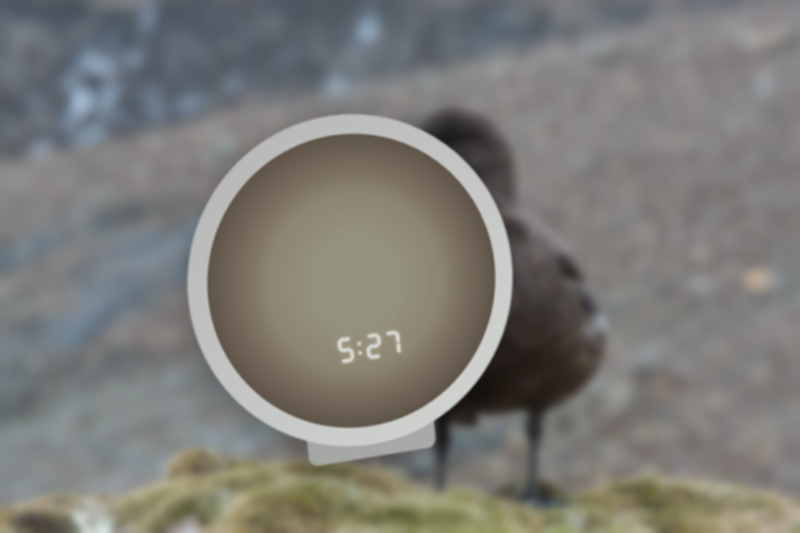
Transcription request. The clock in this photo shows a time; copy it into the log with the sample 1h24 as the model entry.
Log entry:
5h27
